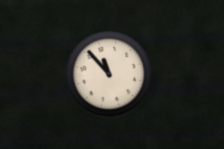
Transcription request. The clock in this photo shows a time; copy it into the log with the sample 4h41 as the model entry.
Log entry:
11h56
